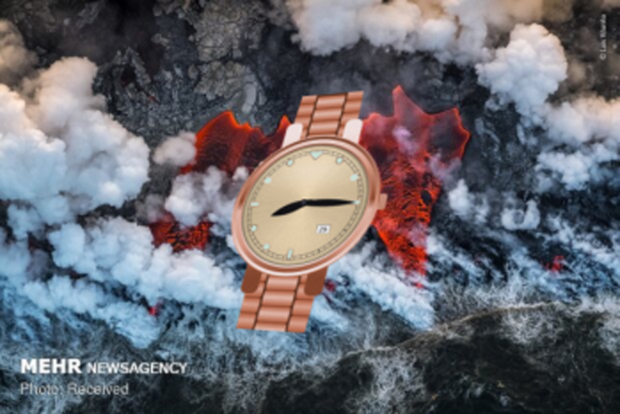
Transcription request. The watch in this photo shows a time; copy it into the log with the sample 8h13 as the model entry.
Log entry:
8h15
